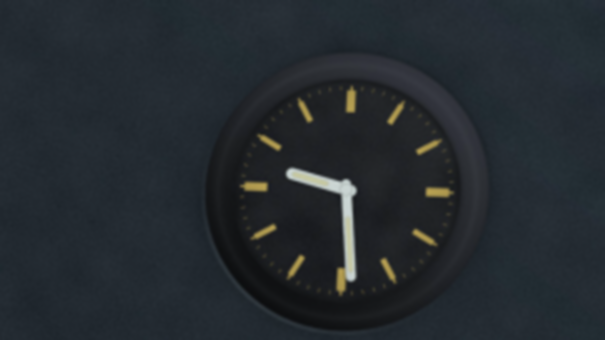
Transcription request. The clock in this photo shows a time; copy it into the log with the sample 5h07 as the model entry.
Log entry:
9h29
